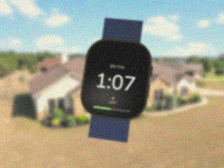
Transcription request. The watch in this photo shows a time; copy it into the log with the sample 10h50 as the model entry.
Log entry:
1h07
